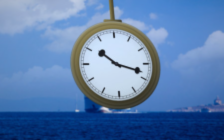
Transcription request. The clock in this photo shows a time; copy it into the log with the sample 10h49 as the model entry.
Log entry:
10h18
